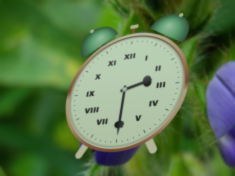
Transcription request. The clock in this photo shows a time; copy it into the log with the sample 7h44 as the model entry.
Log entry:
2h30
